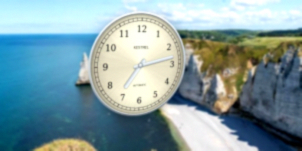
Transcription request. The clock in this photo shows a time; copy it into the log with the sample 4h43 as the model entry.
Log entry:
7h13
